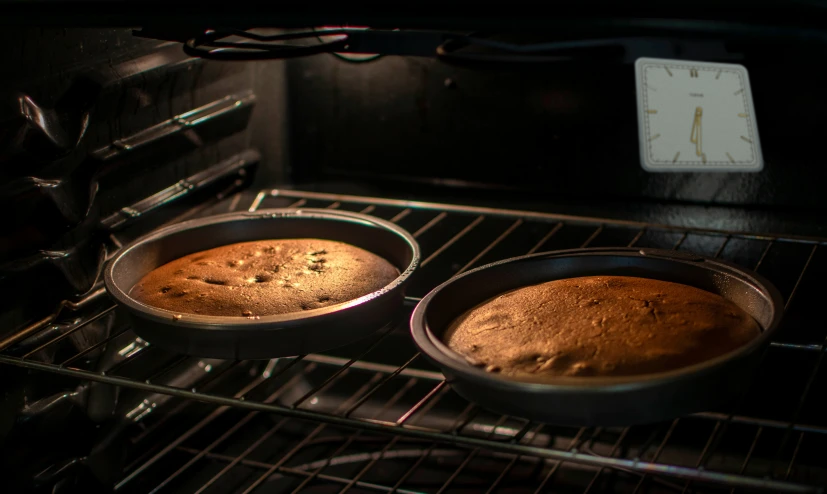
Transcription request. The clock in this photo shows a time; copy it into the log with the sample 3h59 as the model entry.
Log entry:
6h31
